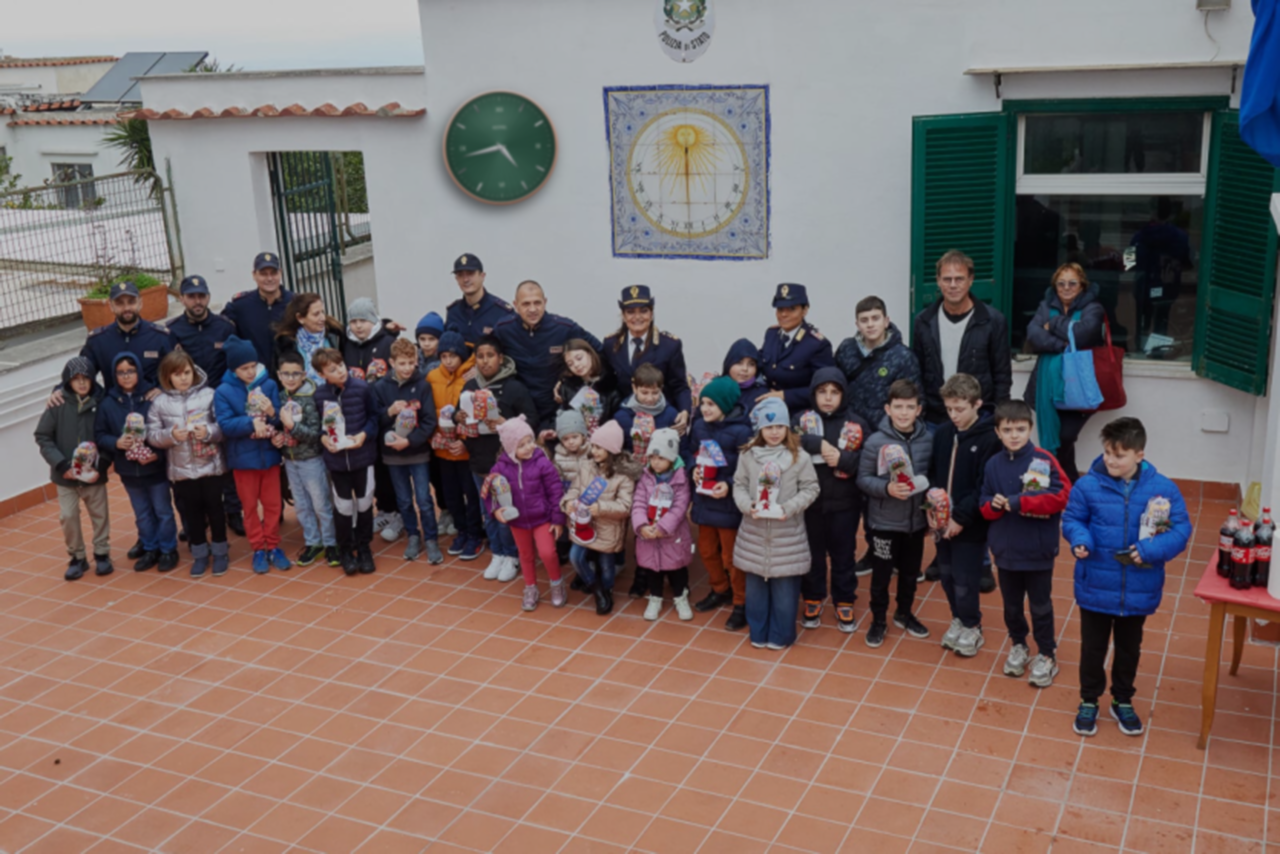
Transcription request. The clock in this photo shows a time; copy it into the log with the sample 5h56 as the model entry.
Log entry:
4h43
